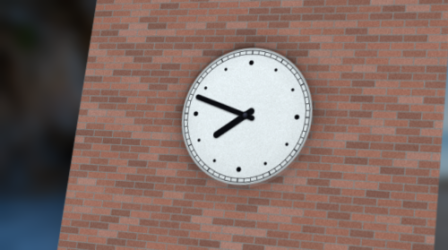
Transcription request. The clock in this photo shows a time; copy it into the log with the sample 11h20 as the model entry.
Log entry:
7h48
